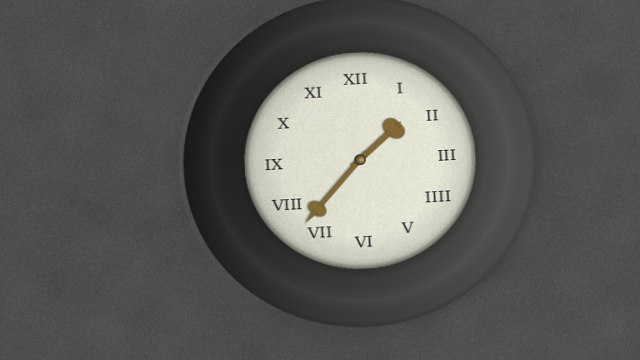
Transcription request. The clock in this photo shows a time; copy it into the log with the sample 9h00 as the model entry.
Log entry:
1h37
